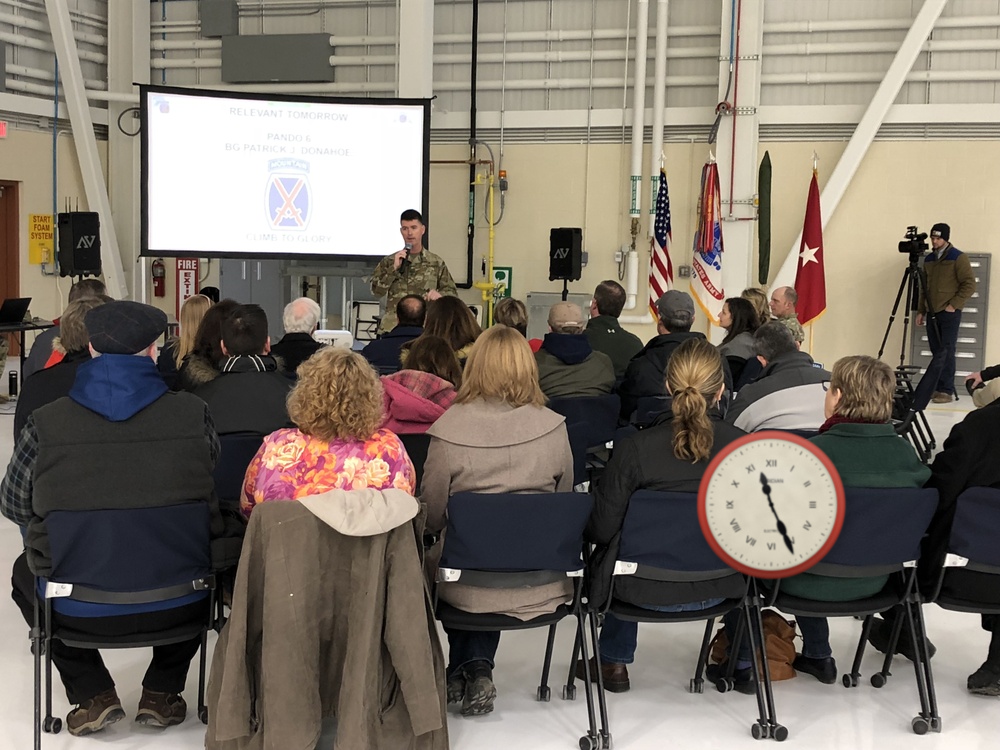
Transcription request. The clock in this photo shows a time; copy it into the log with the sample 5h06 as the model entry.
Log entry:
11h26
